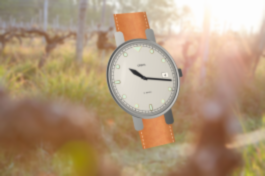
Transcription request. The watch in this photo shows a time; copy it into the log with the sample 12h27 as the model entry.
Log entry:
10h17
